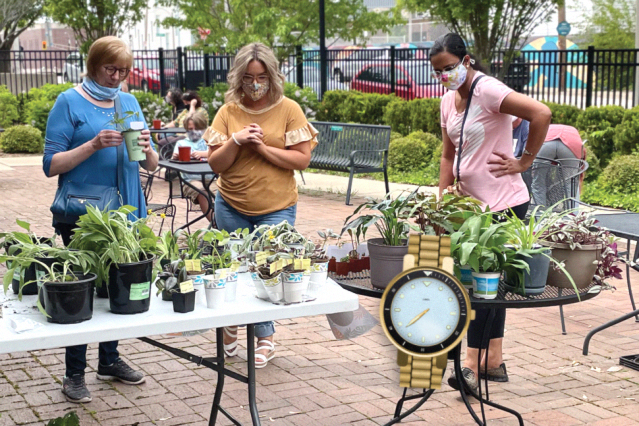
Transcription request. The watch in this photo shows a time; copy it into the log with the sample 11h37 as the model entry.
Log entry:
7h38
